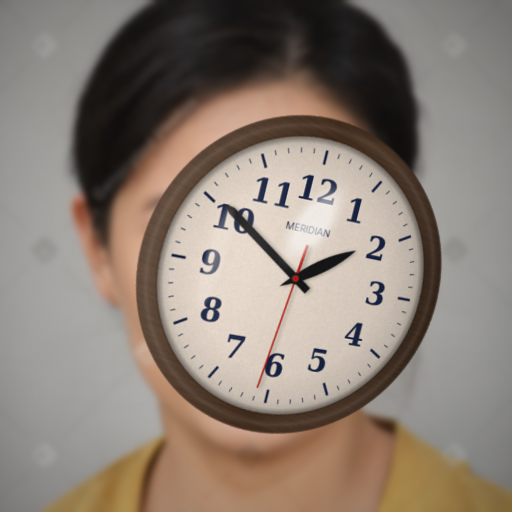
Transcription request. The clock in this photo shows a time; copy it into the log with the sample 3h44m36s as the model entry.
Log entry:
1h50m31s
